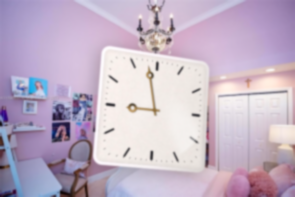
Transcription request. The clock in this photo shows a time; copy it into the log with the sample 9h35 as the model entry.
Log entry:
8h58
